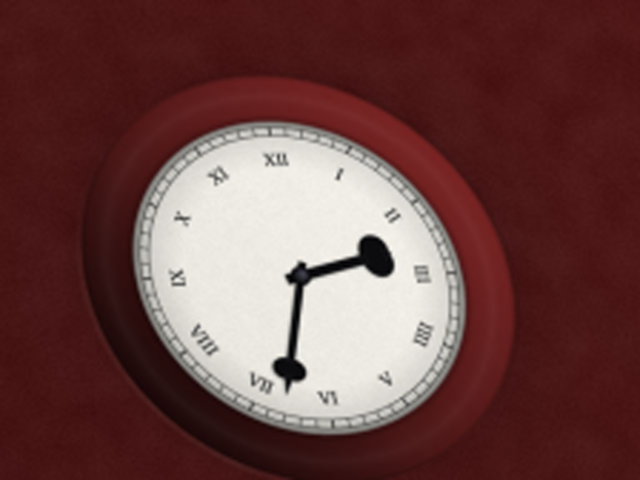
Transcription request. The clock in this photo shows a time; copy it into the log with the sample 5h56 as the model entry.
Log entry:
2h33
